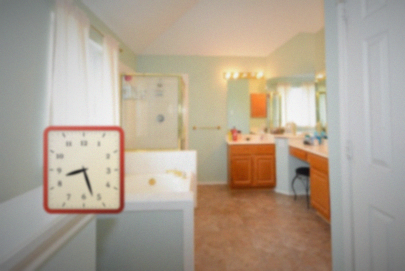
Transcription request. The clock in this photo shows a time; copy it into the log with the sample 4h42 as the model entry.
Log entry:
8h27
